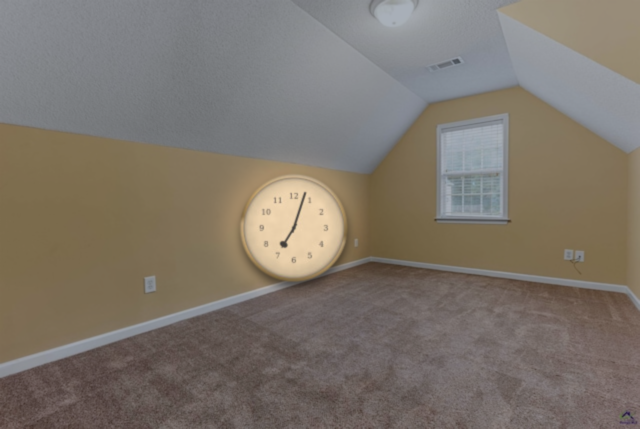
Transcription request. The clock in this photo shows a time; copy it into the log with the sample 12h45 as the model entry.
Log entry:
7h03
